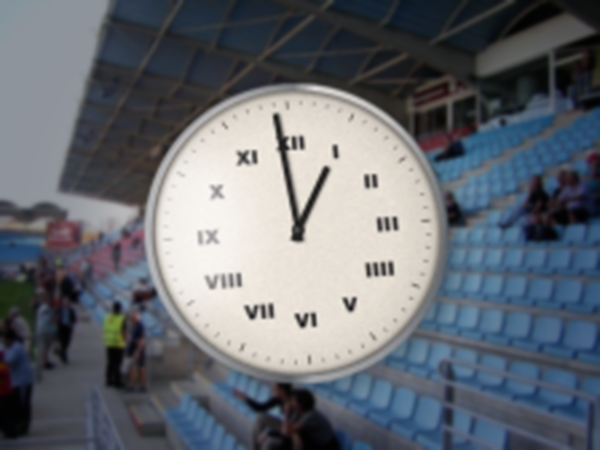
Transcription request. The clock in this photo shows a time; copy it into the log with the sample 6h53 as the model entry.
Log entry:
12h59
